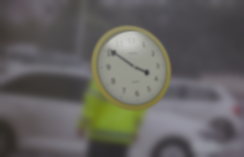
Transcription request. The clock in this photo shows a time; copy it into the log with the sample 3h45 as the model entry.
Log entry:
3h51
